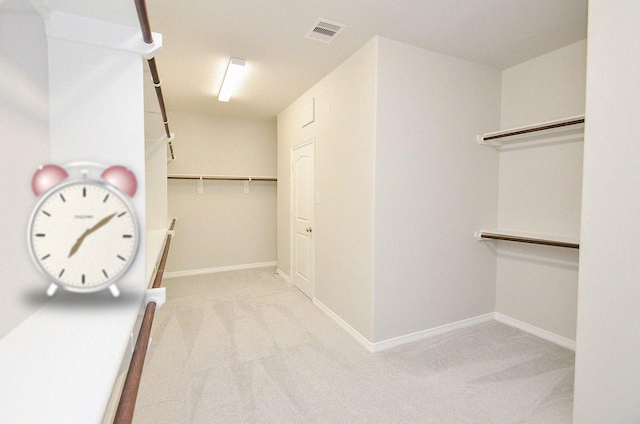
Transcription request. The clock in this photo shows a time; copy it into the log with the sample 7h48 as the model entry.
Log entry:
7h09
